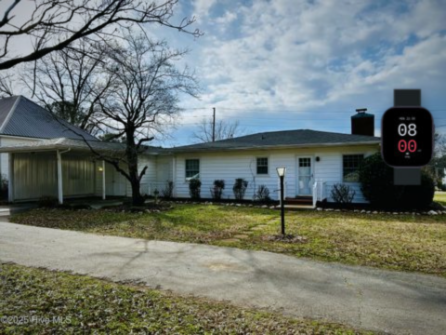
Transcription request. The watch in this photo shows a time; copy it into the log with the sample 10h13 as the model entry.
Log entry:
8h00
